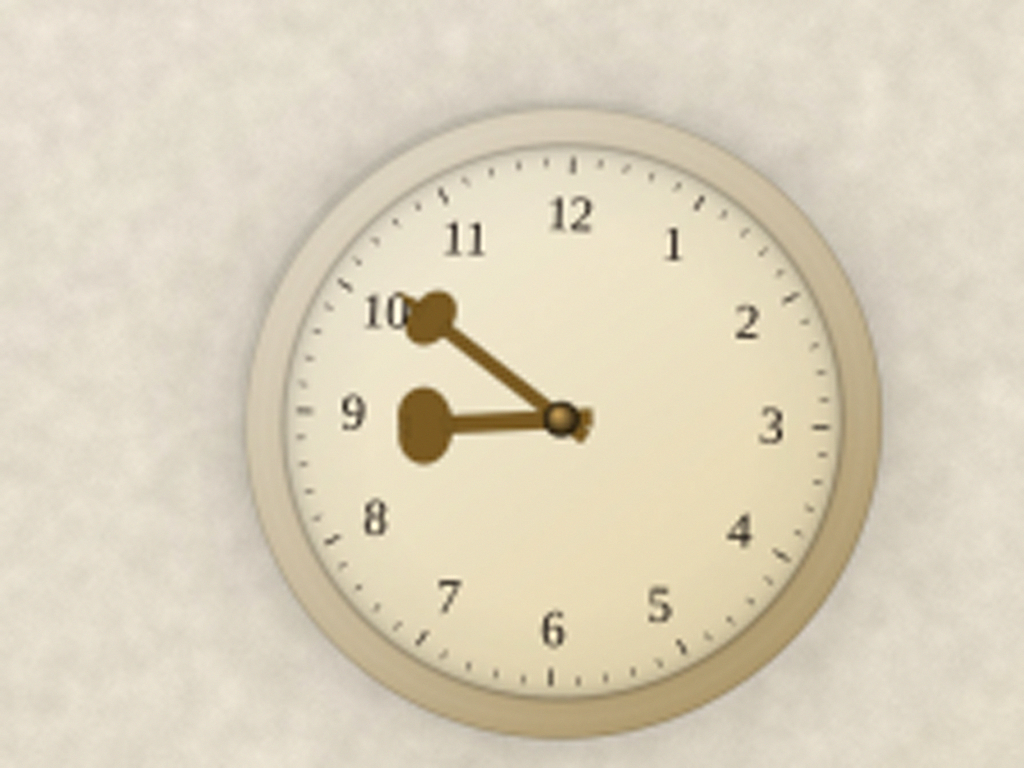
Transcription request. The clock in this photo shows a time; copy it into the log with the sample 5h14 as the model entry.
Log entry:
8h51
